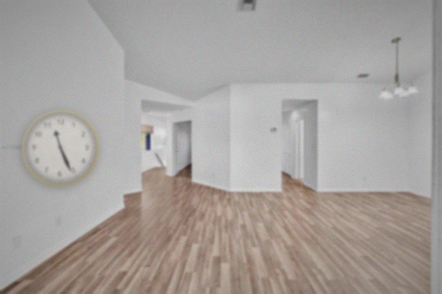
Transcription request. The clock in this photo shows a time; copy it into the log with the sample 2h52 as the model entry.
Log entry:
11h26
